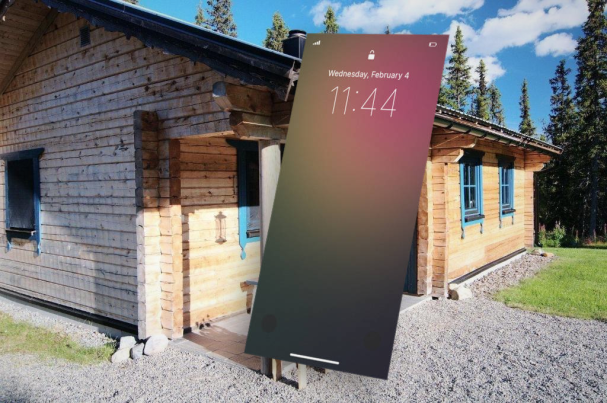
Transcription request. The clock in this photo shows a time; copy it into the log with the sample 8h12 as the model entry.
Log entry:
11h44
